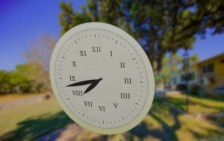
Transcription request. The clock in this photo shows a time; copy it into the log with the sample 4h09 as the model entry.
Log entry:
7h43
